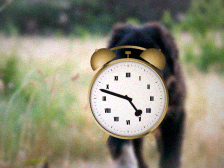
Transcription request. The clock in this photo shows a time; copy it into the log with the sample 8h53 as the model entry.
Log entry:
4h48
